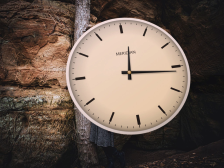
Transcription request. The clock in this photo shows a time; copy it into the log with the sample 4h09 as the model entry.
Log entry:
12h16
